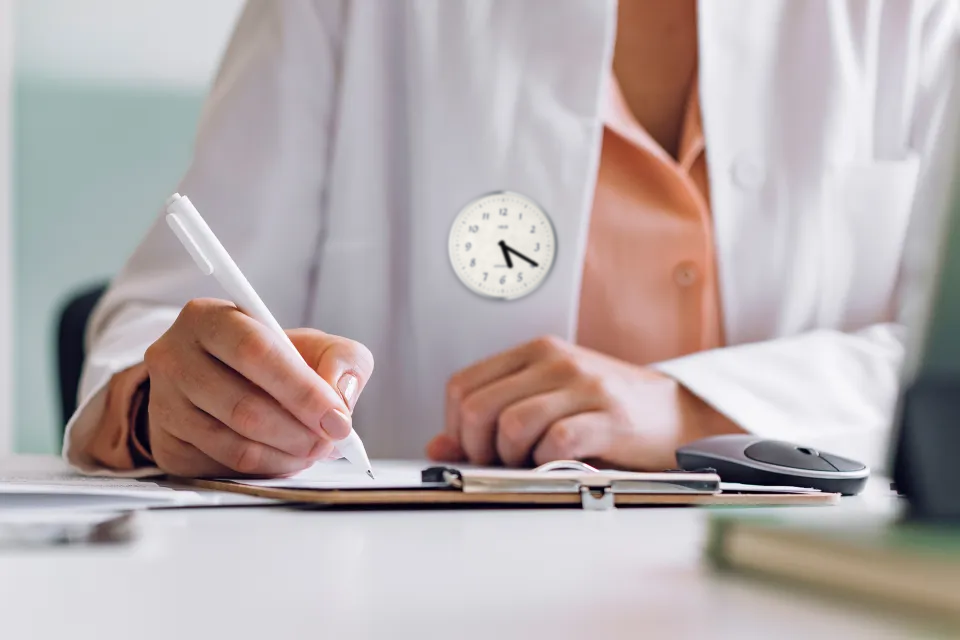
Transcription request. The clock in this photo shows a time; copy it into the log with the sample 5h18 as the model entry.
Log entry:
5h20
